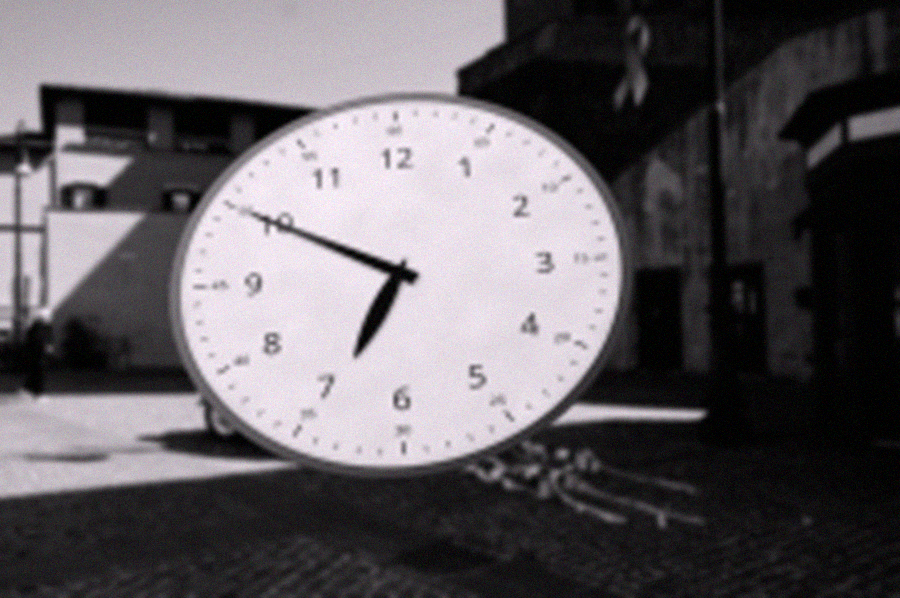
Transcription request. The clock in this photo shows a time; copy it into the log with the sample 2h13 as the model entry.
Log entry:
6h50
